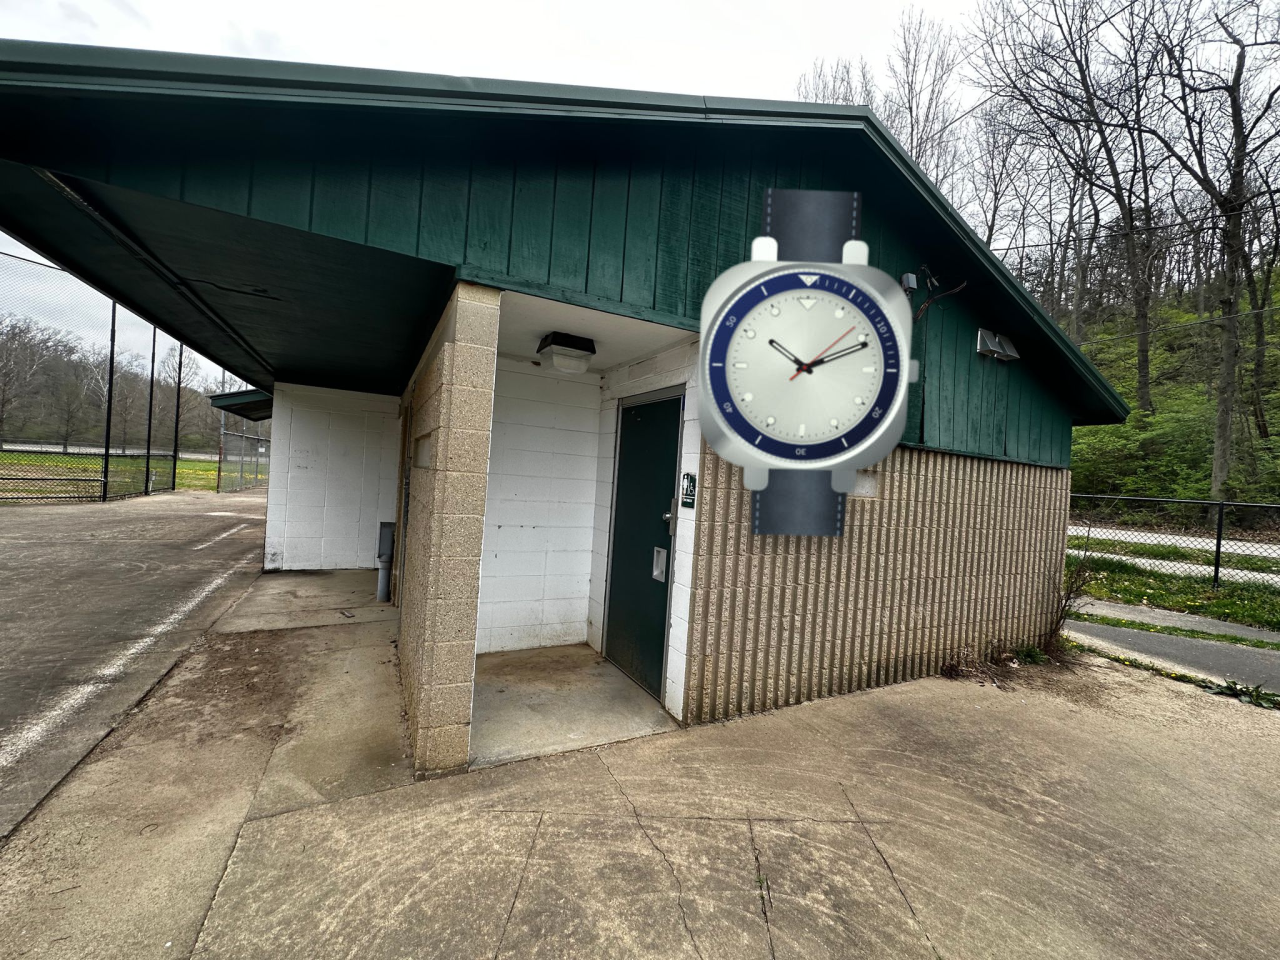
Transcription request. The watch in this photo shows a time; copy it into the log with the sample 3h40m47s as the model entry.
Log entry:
10h11m08s
